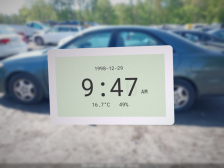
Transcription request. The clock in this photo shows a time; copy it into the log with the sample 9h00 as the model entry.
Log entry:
9h47
